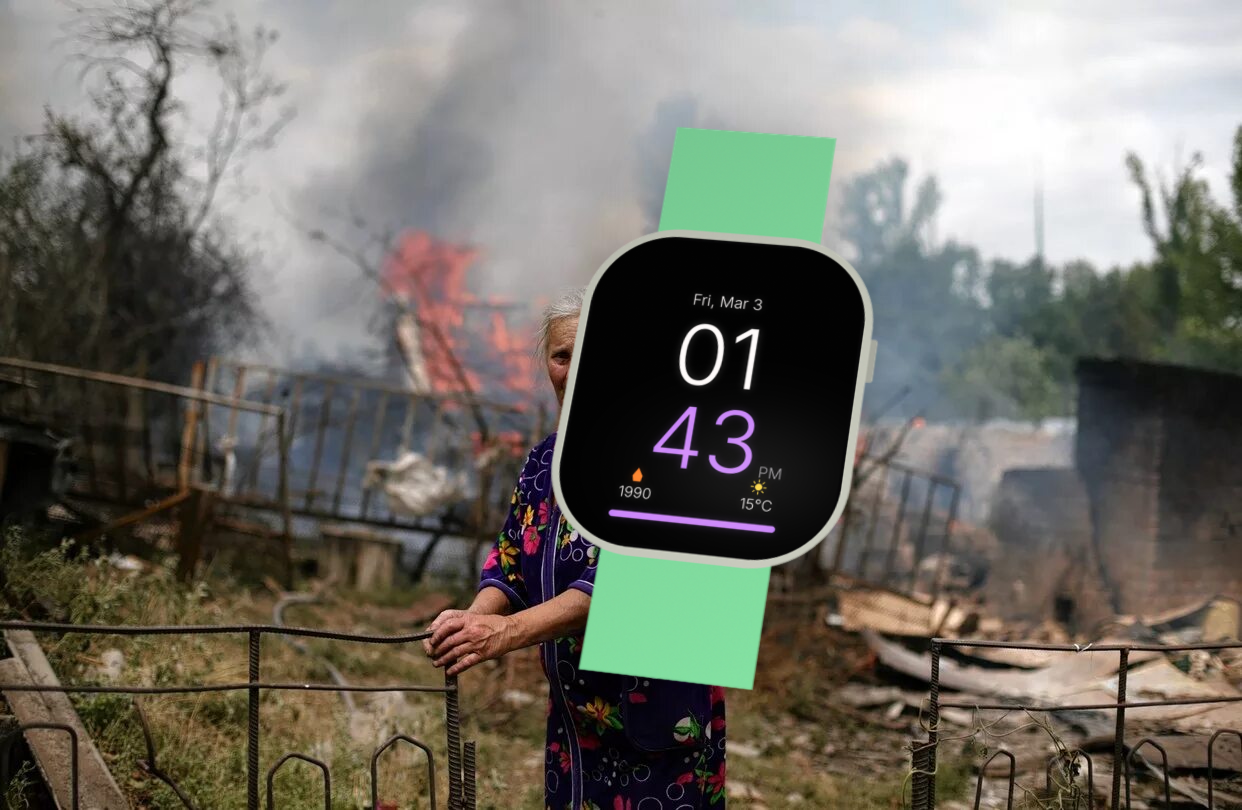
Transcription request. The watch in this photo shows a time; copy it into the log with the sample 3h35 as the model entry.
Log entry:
1h43
